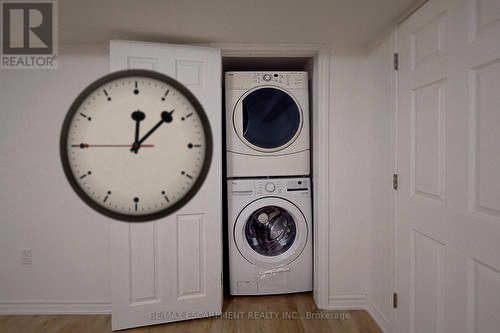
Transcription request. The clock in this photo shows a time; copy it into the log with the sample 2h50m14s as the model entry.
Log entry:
12h07m45s
